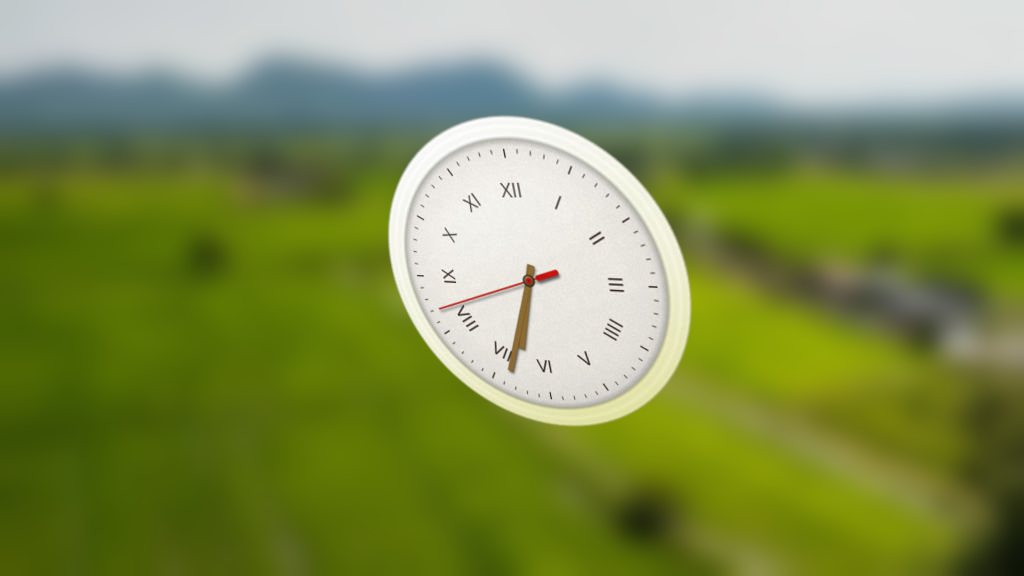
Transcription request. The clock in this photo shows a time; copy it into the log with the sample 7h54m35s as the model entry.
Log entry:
6h33m42s
